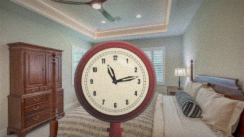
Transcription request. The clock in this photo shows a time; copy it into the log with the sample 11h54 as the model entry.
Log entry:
11h13
